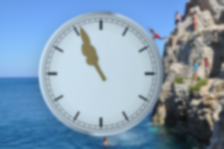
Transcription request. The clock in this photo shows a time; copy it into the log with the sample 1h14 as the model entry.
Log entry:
10h56
